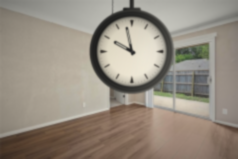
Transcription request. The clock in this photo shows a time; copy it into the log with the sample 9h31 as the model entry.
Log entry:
9h58
